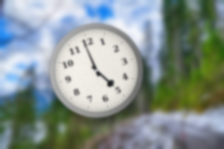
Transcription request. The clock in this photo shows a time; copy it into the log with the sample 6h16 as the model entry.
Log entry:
4h59
